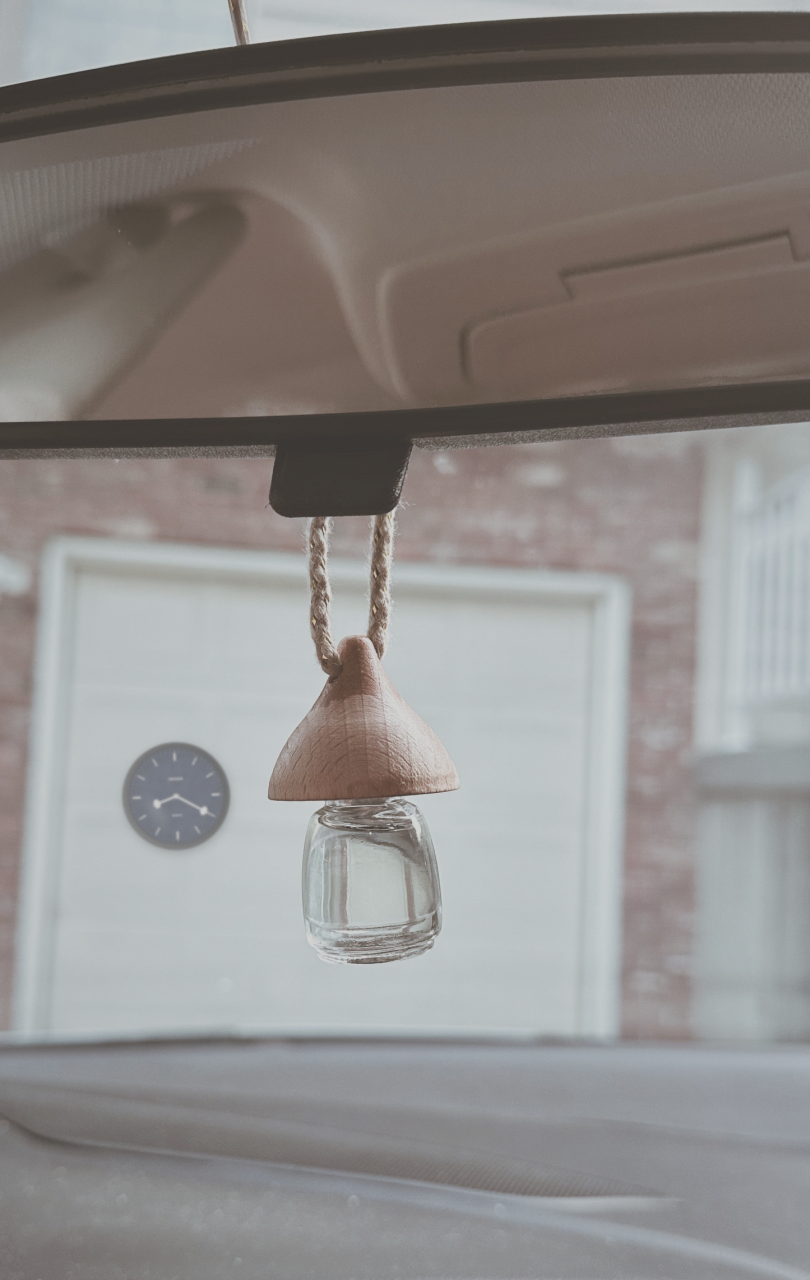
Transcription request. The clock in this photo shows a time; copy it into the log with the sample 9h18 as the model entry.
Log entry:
8h20
